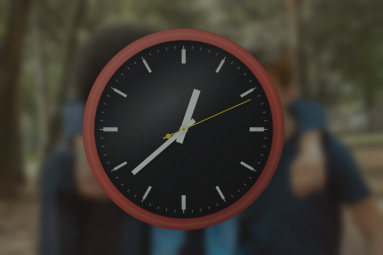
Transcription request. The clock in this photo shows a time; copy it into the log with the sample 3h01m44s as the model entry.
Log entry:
12h38m11s
